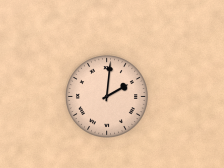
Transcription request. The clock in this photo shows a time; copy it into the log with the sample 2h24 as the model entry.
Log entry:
2h01
